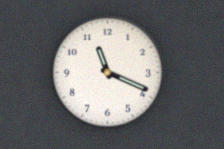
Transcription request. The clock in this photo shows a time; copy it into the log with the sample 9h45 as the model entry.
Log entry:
11h19
